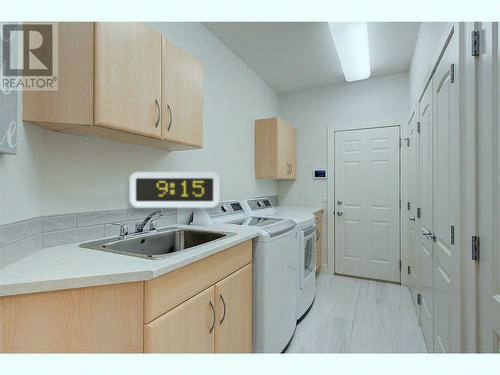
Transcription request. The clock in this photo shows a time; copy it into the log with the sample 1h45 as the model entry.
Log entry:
9h15
